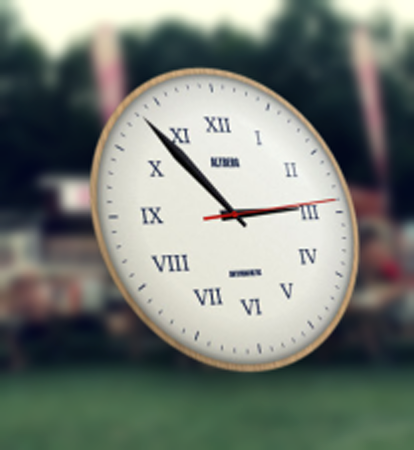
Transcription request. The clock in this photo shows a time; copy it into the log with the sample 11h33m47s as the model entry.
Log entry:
2h53m14s
